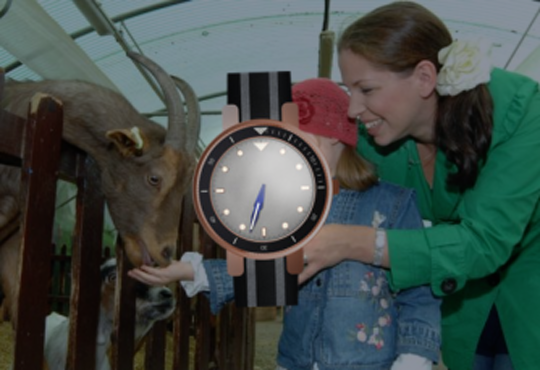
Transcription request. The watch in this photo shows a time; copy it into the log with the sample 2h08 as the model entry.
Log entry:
6h33
